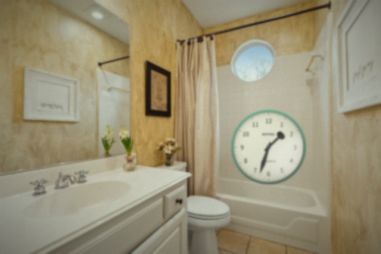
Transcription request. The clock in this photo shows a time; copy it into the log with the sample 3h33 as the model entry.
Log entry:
1h33
